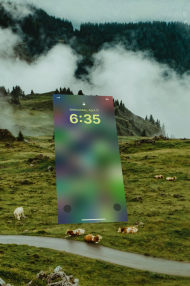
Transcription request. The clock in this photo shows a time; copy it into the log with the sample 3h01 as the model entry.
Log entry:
6h35
